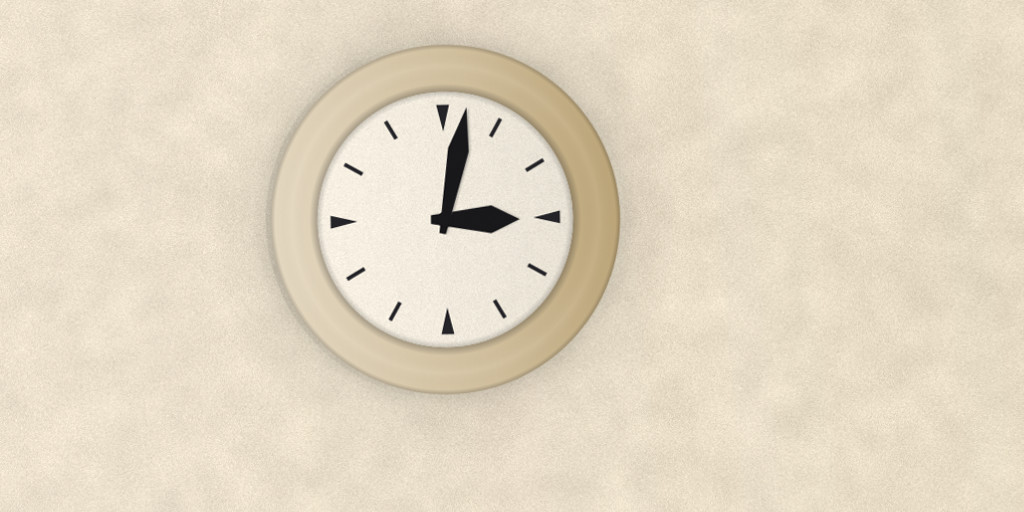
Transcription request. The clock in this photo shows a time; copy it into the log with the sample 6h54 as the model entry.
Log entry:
3h02
